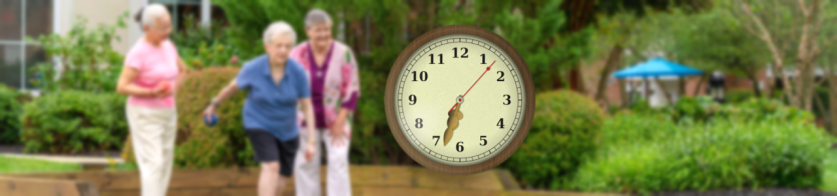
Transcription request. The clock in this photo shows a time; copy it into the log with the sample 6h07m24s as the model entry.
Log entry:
6h33m07s
